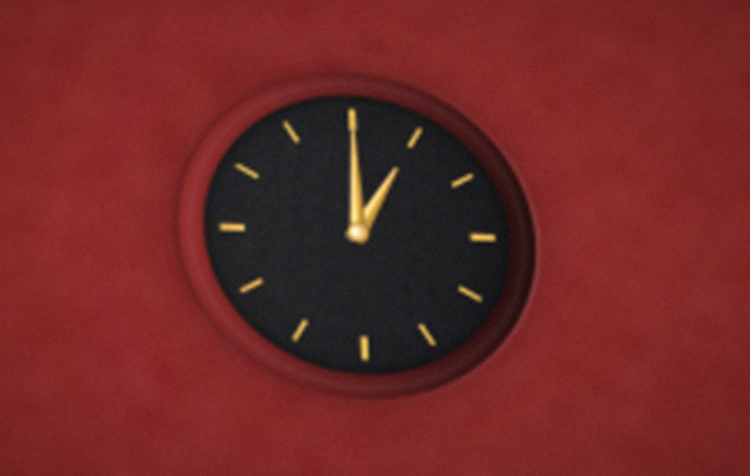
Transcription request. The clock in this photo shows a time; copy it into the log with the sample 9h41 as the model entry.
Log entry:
1h00
